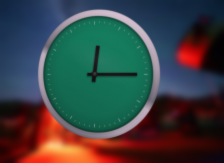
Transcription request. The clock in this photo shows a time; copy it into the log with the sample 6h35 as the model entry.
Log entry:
12h15
